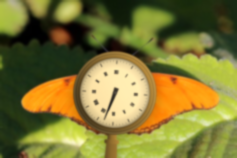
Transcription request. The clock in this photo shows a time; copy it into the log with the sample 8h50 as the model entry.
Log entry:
6h33
